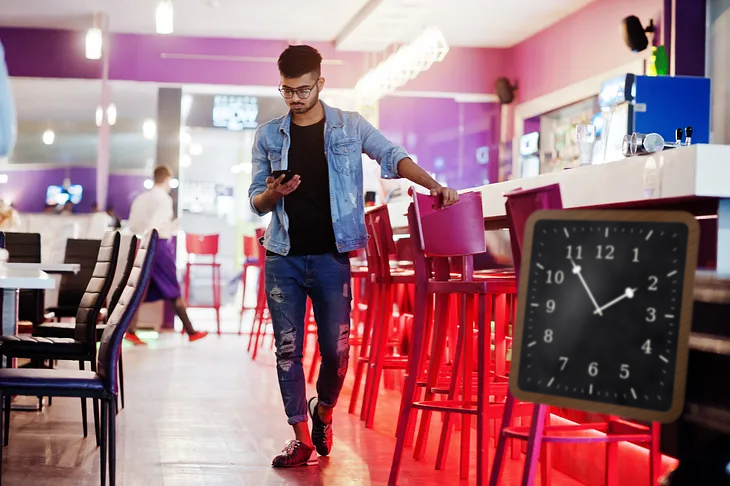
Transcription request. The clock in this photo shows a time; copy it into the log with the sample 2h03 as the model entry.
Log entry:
1h54
